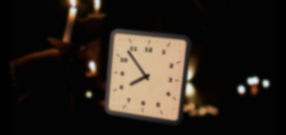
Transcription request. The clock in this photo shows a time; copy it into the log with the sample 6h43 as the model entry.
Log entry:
7h53
